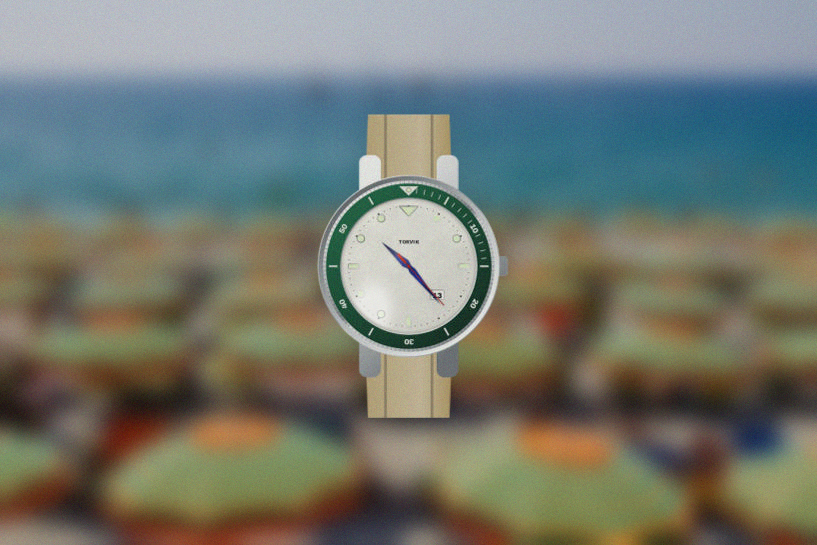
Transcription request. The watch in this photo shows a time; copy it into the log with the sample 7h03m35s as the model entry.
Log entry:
10h23m23s
